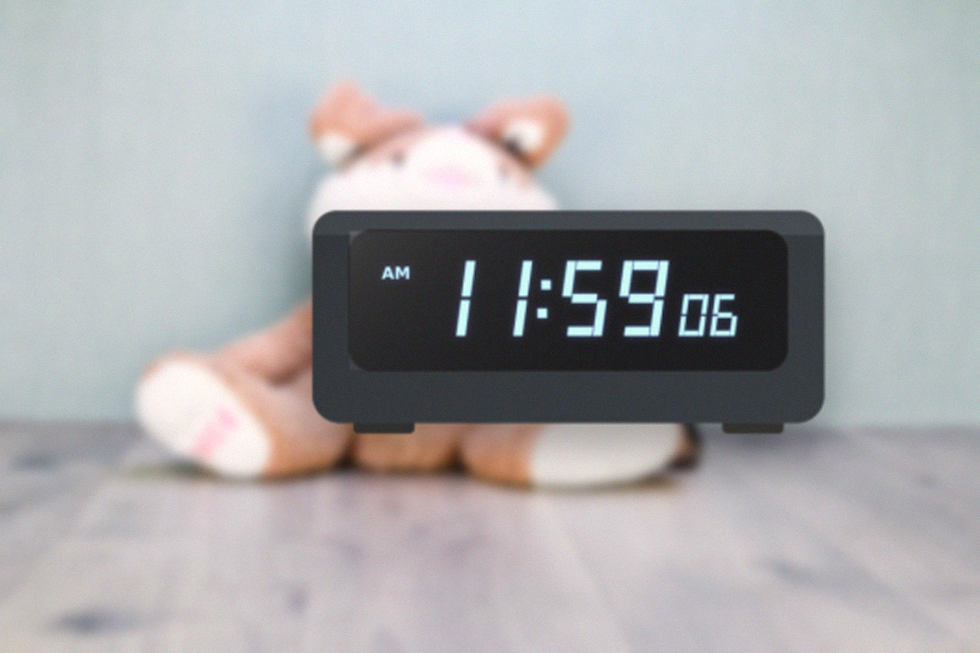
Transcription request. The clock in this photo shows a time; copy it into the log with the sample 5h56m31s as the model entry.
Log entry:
11h59m06s
